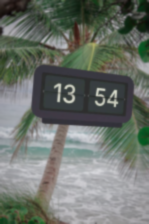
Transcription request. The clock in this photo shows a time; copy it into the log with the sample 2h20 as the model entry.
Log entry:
13h54
